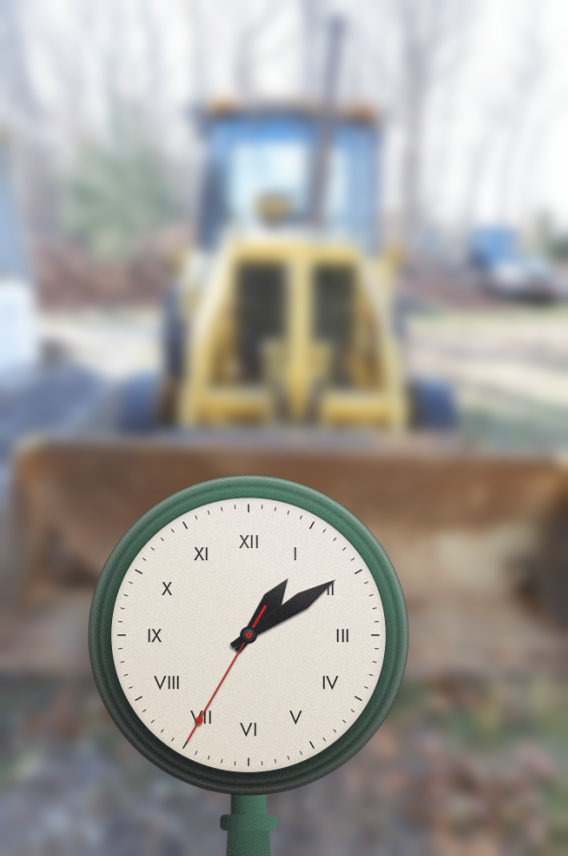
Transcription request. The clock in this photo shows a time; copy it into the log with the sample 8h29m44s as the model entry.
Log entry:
1h09m35s
